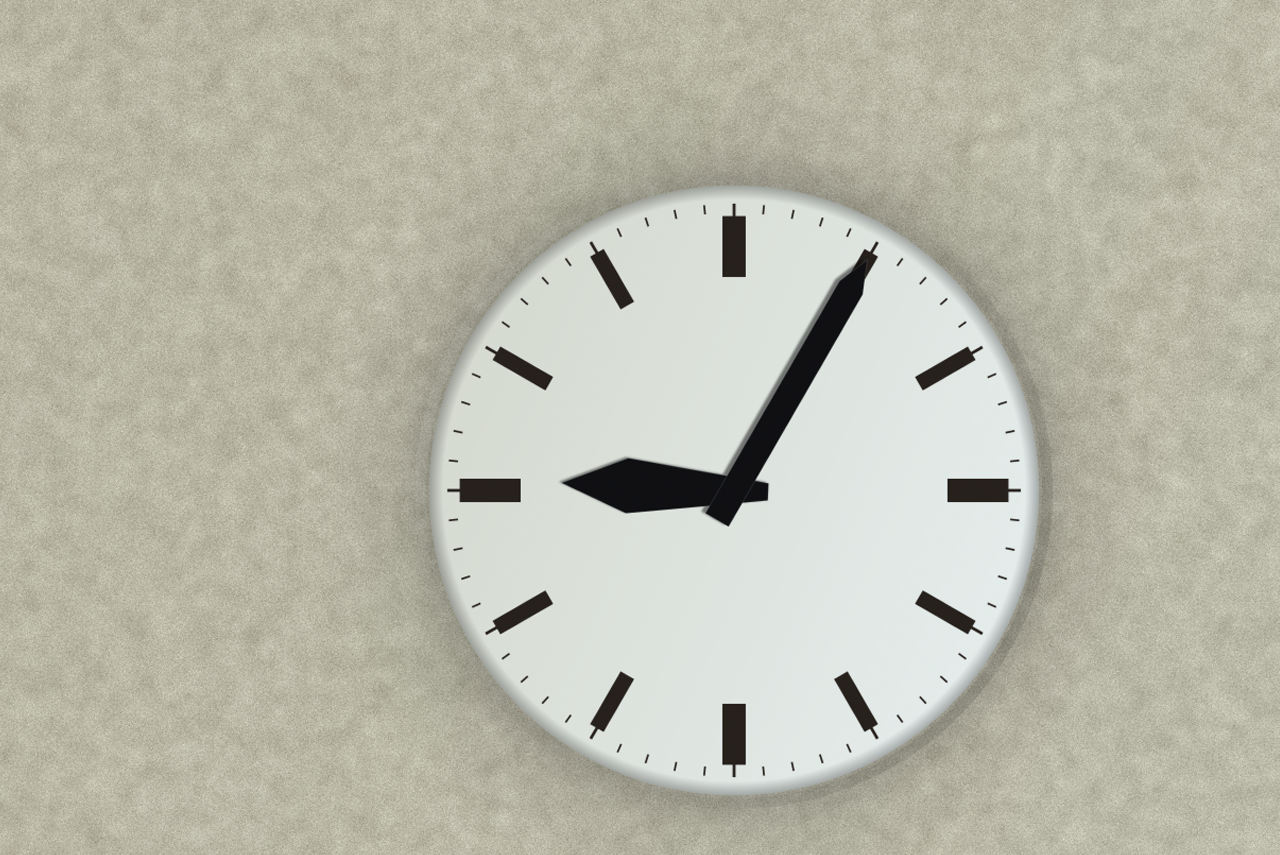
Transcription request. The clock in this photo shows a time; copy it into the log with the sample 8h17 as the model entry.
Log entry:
9h05
